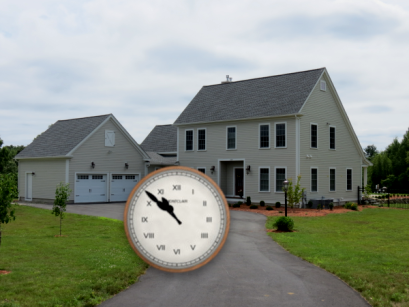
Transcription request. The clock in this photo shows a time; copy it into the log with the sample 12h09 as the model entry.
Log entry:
10h52
